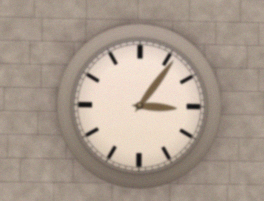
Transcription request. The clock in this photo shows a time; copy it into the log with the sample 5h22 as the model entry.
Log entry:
3h06
